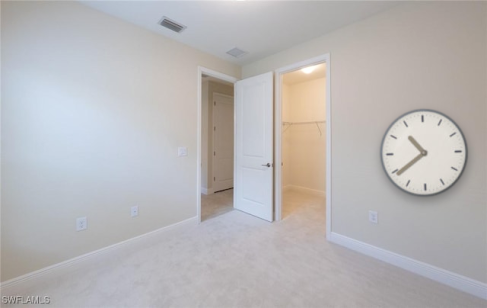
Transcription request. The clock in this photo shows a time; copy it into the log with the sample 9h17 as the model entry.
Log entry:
10h39
